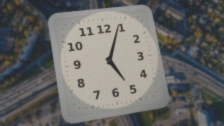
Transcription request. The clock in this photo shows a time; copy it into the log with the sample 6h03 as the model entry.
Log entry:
5h04
